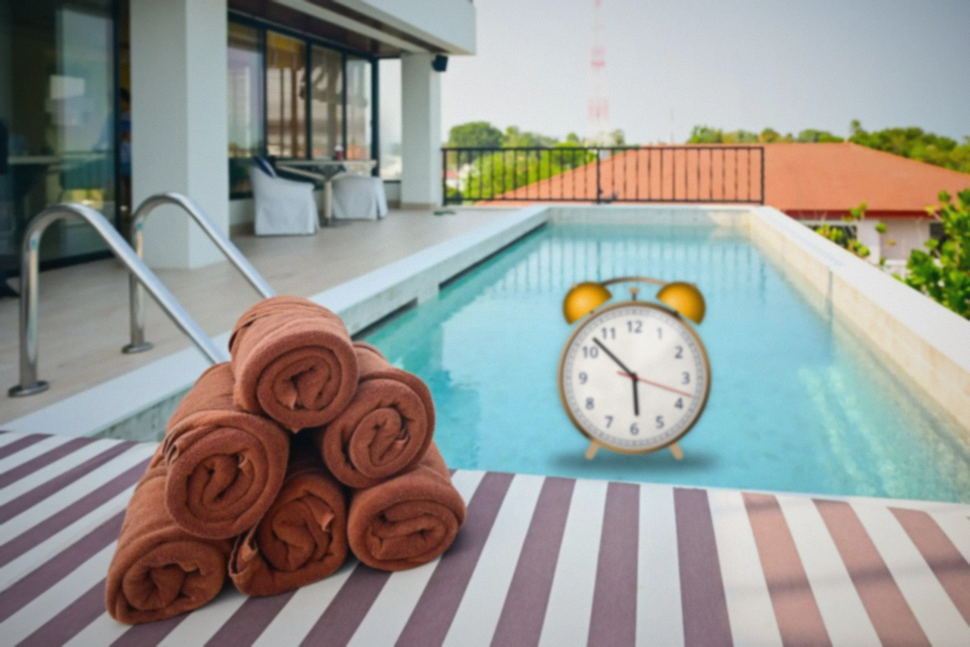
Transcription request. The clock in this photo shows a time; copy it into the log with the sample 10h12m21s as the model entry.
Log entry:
5h52m18s
